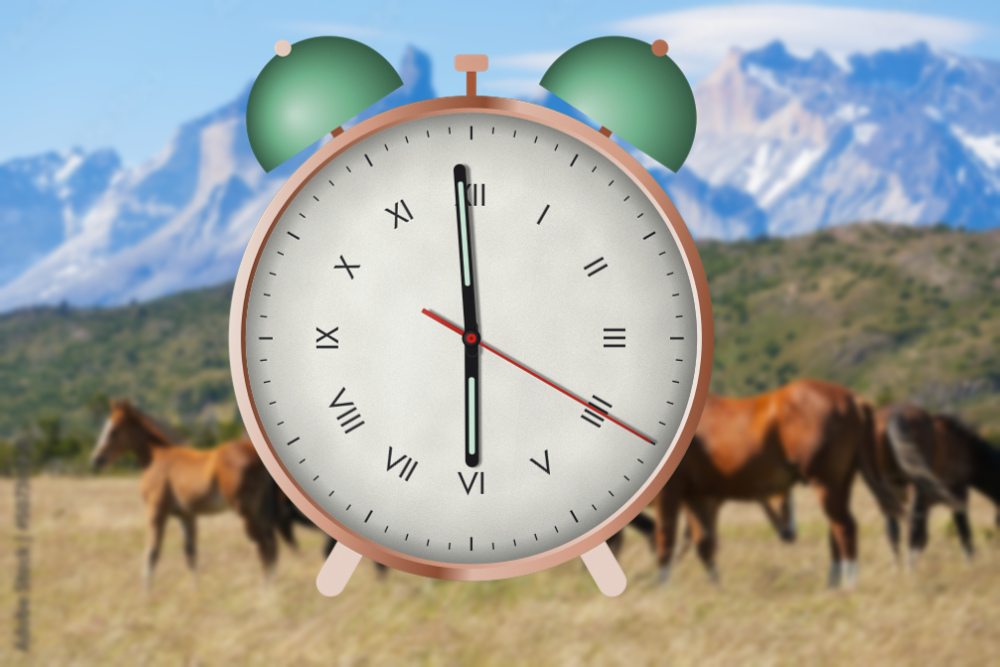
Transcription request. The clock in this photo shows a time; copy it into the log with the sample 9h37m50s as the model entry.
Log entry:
5h59m20s
